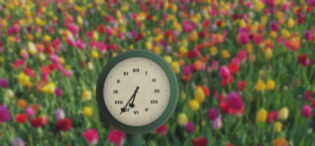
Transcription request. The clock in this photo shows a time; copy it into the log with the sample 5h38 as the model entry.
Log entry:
6h36
